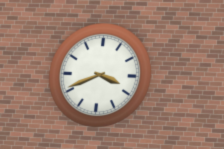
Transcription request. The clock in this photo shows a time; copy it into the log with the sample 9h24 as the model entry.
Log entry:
3h41
